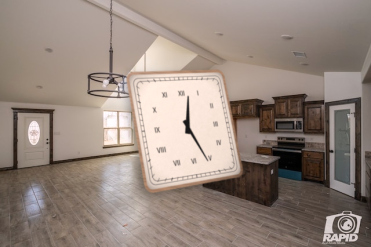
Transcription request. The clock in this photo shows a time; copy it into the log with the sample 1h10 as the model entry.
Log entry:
12h26
